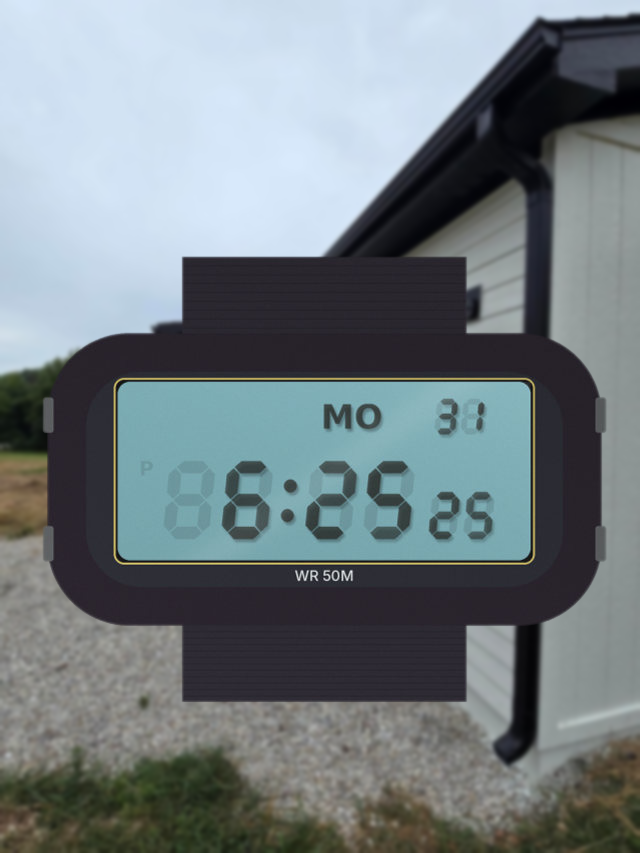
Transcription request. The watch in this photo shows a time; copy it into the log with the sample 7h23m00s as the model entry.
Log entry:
6h25m25s
